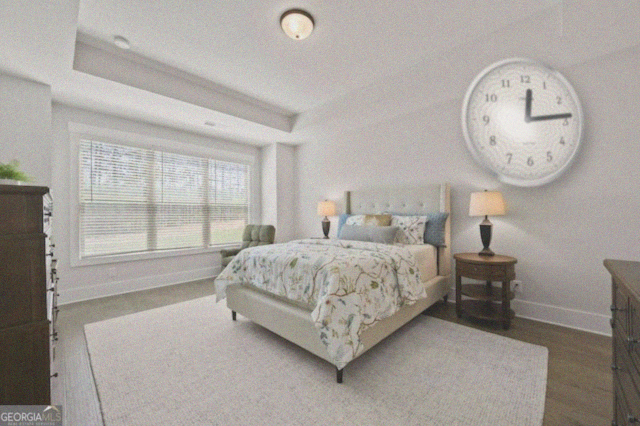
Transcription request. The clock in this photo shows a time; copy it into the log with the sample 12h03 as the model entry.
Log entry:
12h14
